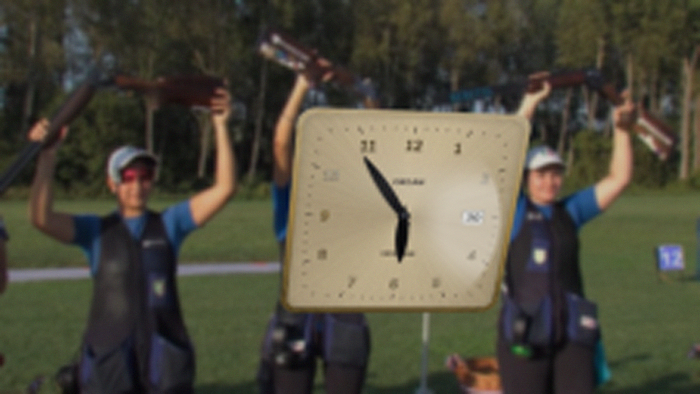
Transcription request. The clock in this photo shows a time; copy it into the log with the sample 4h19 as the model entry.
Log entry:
5h54
